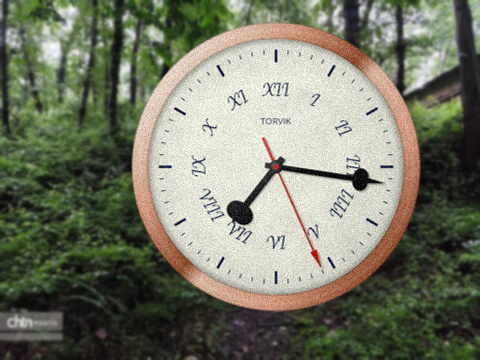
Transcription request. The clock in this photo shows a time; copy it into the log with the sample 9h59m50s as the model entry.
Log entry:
7h16m26s
